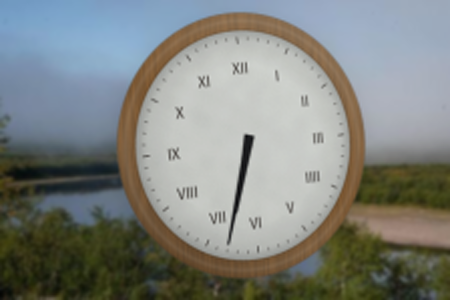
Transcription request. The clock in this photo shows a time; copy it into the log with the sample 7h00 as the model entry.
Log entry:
6h33
